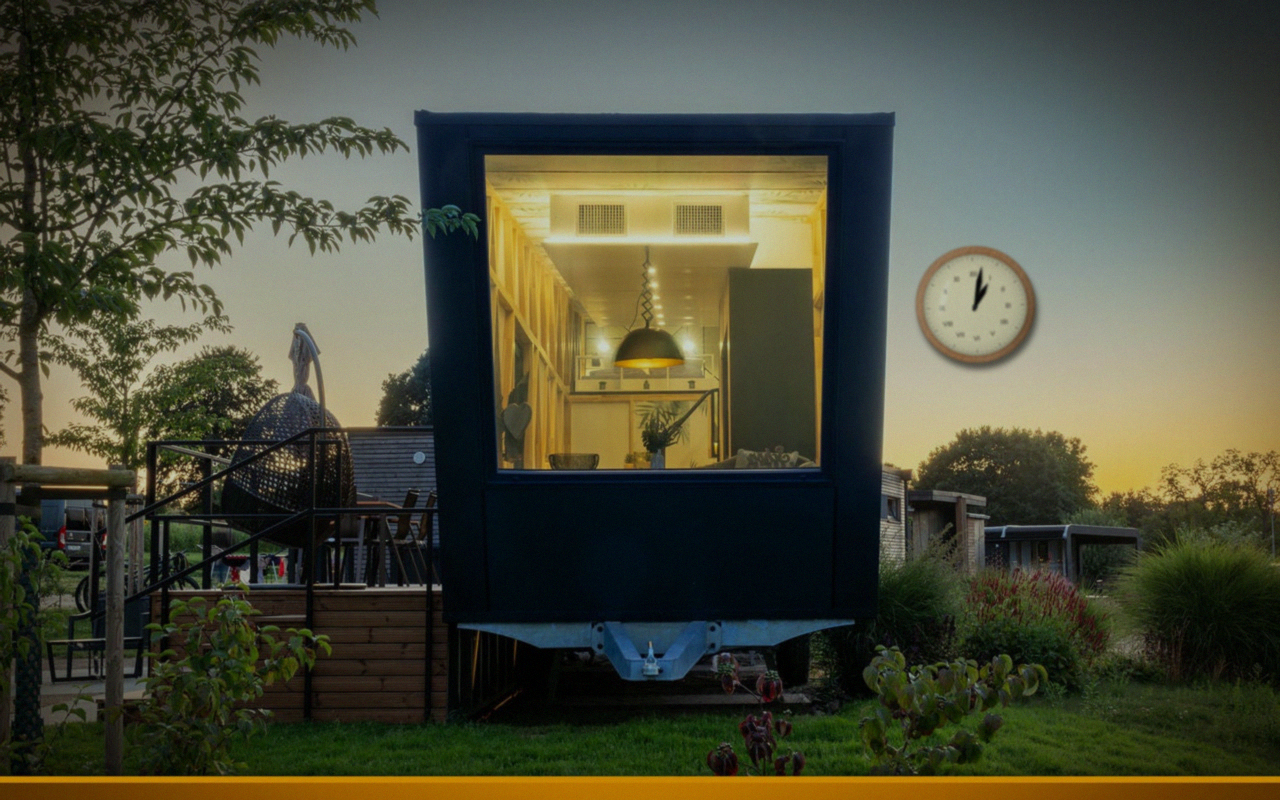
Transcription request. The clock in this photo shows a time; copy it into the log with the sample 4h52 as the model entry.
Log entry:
1h02
